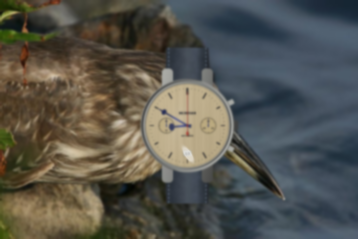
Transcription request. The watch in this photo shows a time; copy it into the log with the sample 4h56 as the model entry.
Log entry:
8h50
